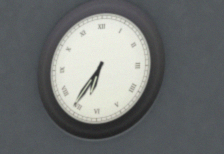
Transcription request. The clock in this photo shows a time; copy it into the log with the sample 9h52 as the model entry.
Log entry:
6h36
